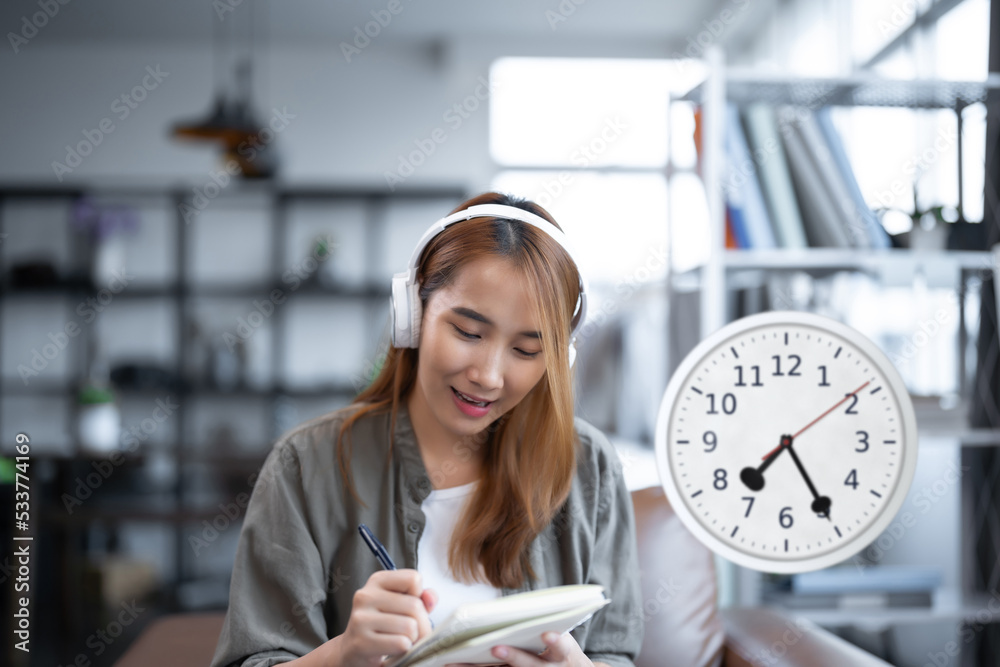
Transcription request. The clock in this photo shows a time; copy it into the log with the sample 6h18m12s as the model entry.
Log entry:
7h25m09s
